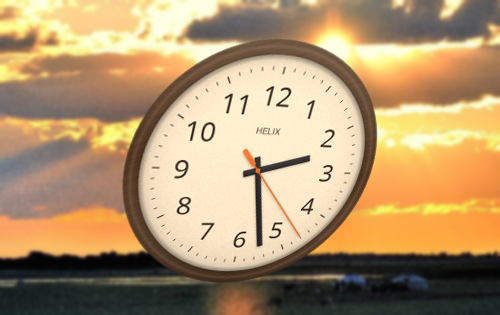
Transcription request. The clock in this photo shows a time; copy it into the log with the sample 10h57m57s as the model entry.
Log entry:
2h27m23s
